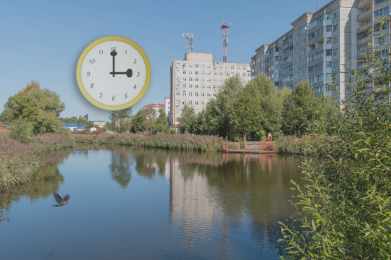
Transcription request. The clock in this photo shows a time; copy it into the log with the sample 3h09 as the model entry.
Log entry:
3h00
